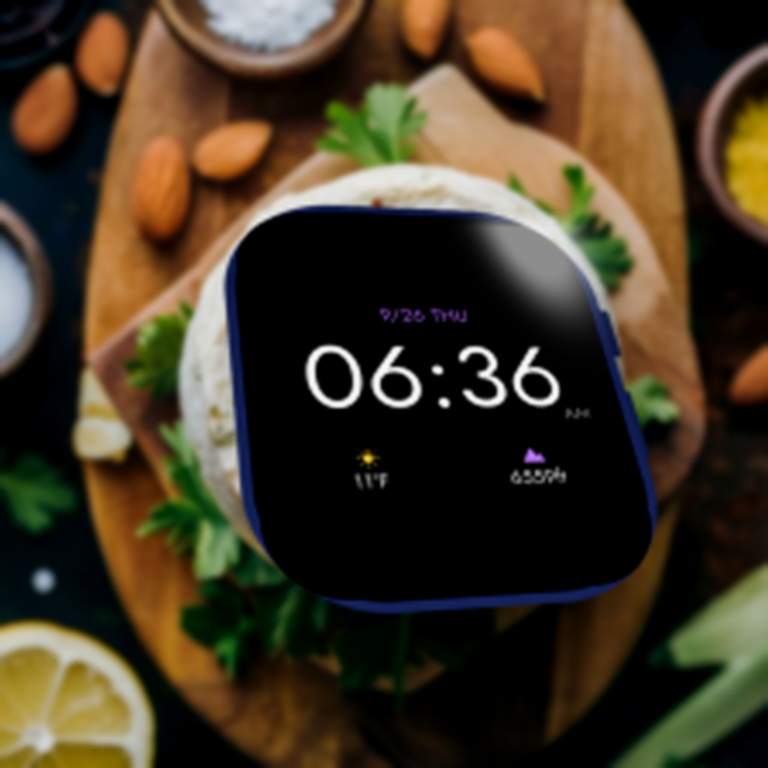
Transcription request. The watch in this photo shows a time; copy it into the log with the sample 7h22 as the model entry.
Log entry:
6h36
